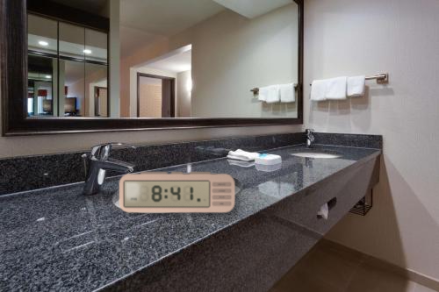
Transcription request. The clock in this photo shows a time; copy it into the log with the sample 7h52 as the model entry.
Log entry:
8h41
